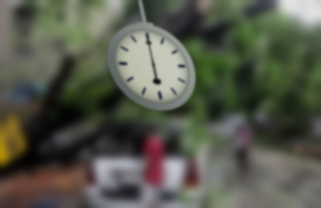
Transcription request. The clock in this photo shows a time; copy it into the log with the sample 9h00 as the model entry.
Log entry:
6h00
